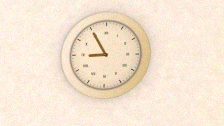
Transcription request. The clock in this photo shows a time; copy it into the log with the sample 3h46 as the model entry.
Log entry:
8h55
